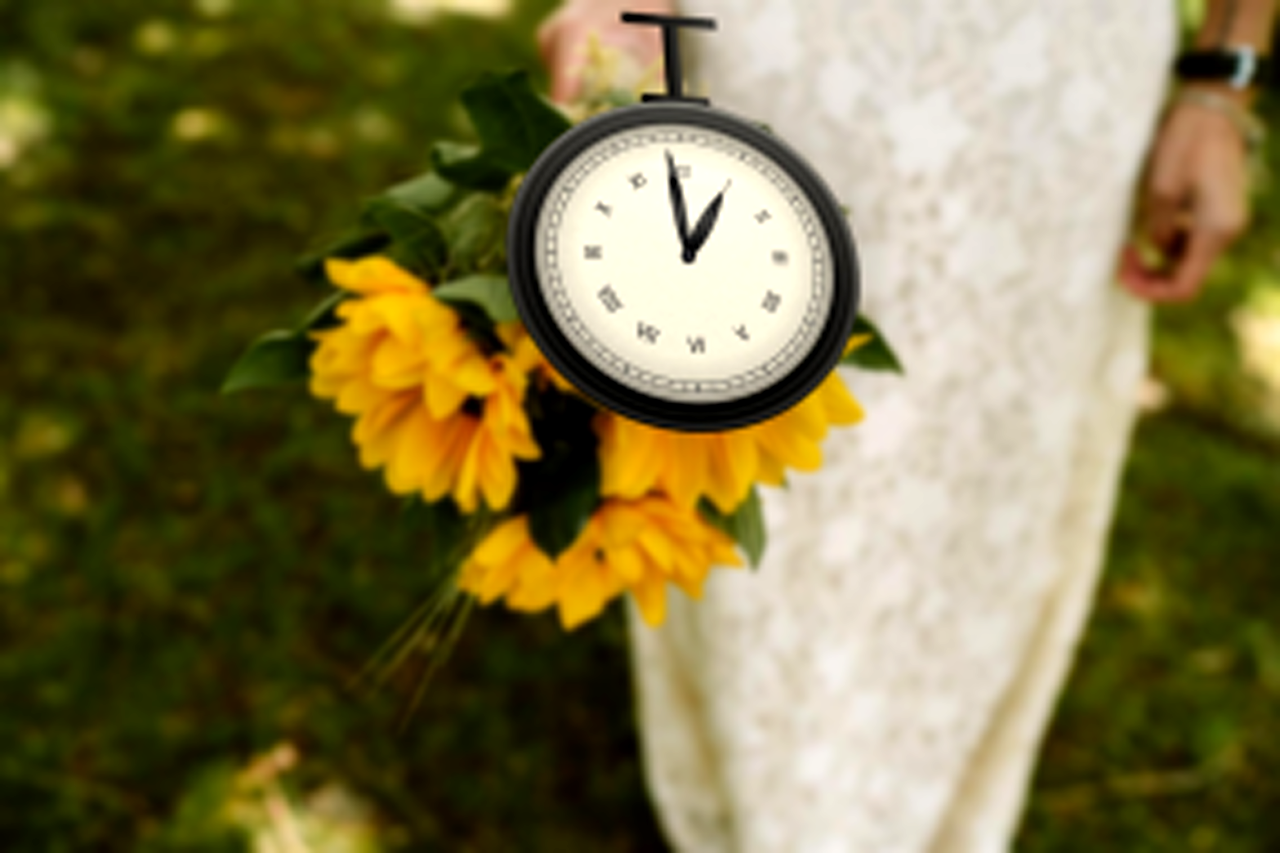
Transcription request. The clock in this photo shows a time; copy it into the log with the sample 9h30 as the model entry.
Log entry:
12h59
